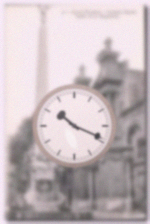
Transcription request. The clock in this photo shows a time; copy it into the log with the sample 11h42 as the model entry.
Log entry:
10h19
